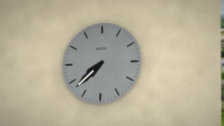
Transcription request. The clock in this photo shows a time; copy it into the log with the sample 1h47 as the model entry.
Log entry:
7h38
